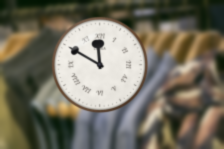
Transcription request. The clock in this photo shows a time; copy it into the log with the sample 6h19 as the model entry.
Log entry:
11h50
